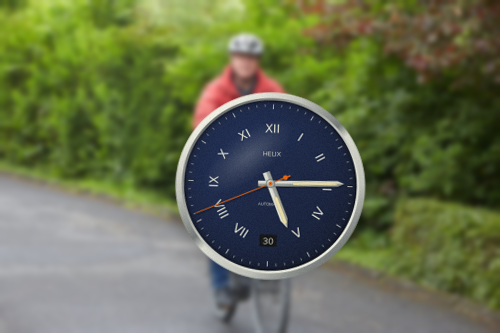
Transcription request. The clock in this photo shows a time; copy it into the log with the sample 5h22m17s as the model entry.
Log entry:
5h14m41s
